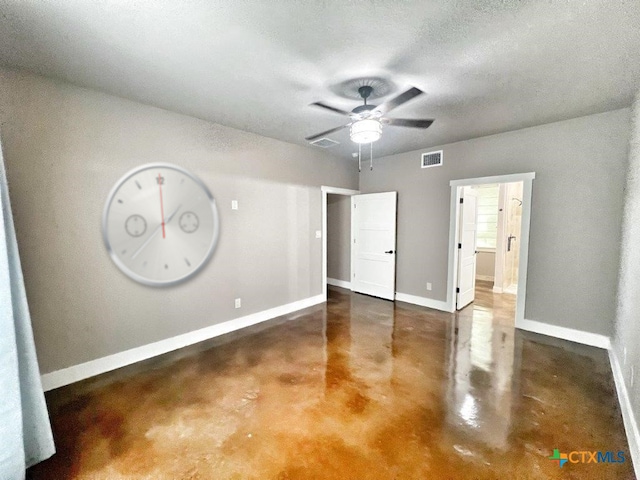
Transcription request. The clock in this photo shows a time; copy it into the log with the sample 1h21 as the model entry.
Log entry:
1h38
